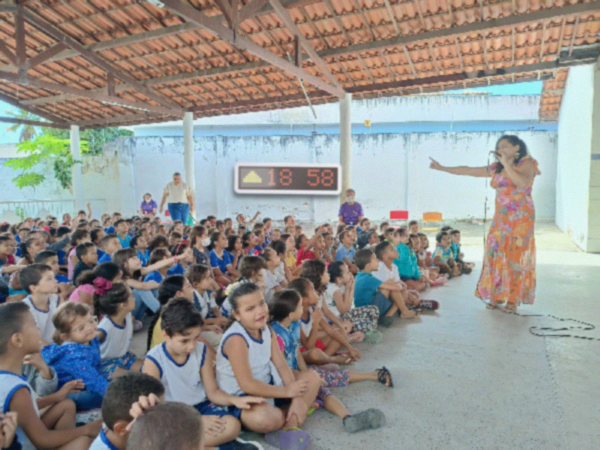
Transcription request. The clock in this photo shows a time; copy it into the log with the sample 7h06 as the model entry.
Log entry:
18h58
